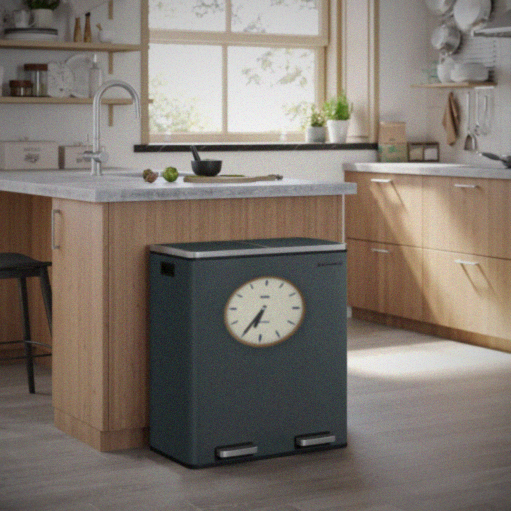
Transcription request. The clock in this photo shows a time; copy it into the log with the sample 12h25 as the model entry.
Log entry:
6h35
